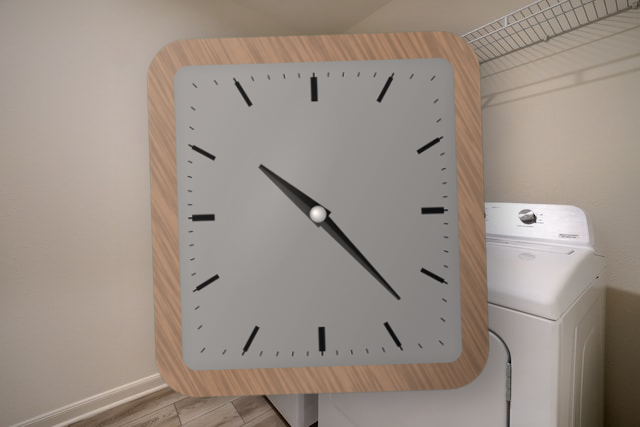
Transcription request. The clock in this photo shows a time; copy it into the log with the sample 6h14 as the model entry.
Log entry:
10h23
